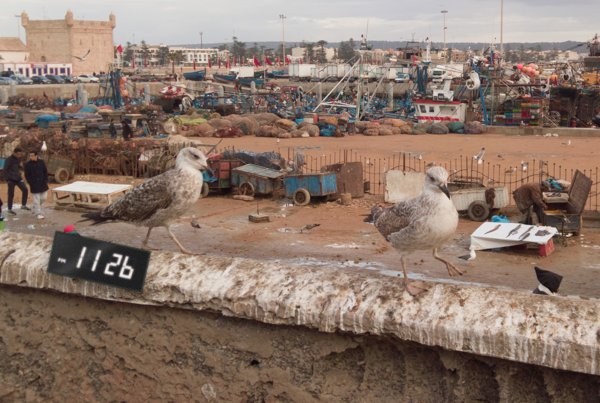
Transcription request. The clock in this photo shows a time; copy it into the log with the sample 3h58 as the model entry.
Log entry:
11h26
